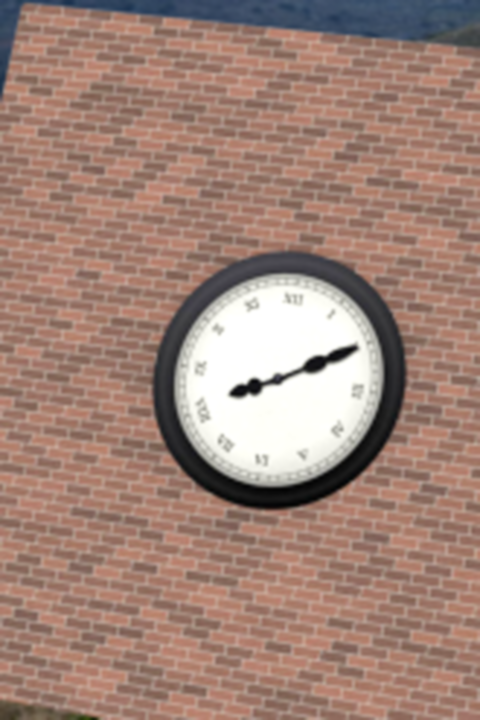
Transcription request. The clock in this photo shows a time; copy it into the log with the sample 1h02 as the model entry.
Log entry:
8h10
